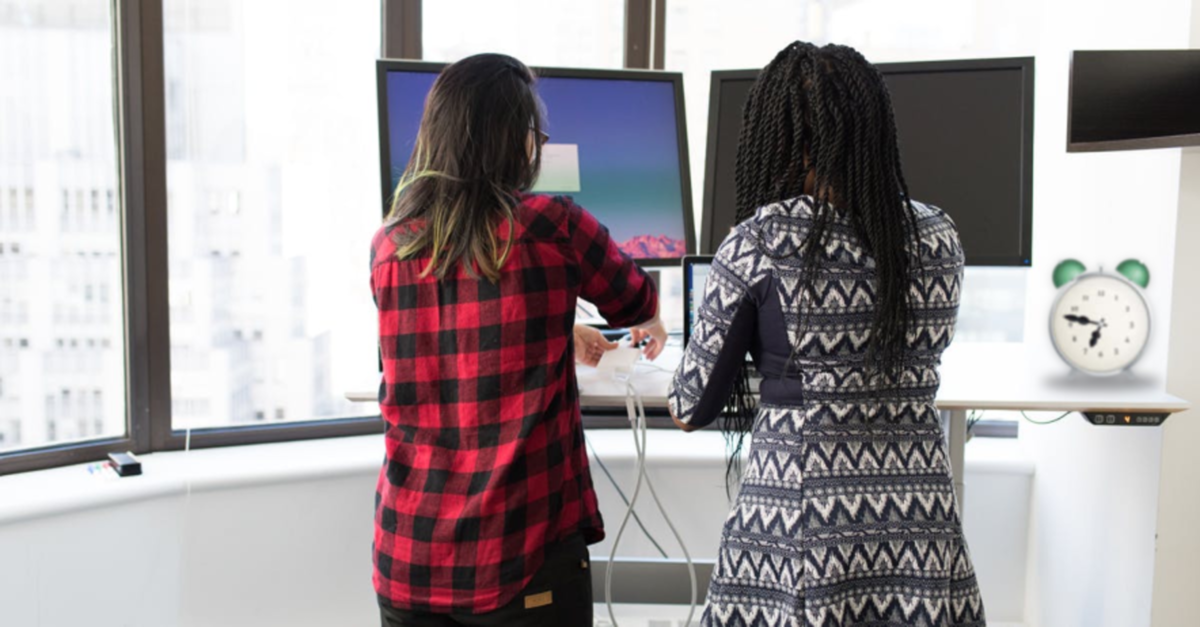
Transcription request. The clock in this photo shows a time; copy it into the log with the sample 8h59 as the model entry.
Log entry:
6h47
